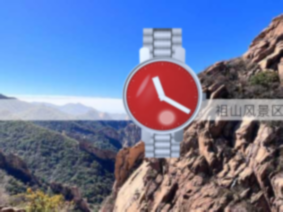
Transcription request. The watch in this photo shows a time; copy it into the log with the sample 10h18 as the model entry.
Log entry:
11h20
